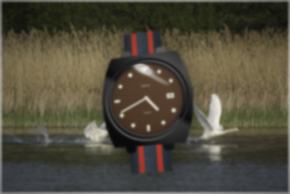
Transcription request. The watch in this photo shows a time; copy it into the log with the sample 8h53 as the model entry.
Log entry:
4h41
